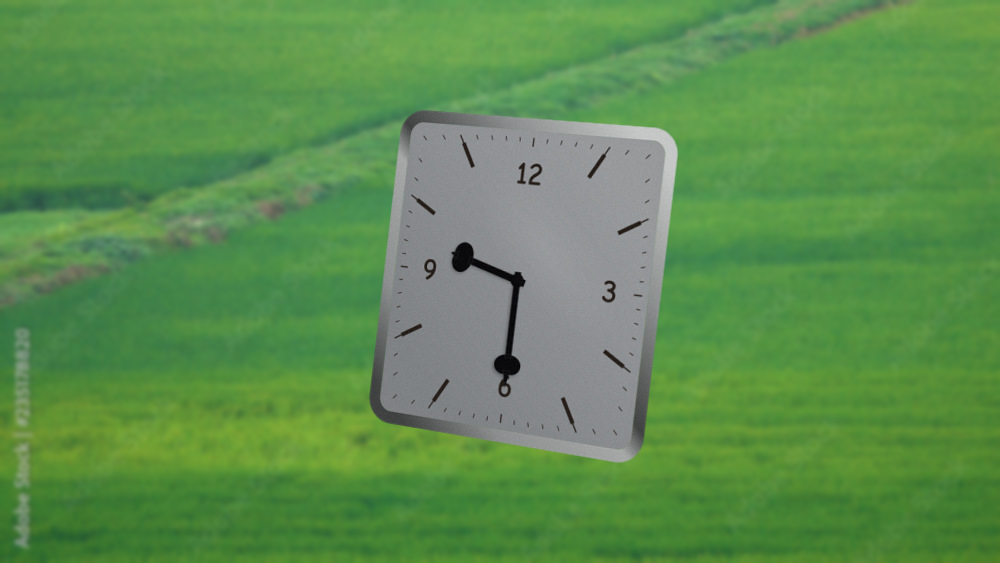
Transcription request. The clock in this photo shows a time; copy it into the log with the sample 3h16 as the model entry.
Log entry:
9h30
